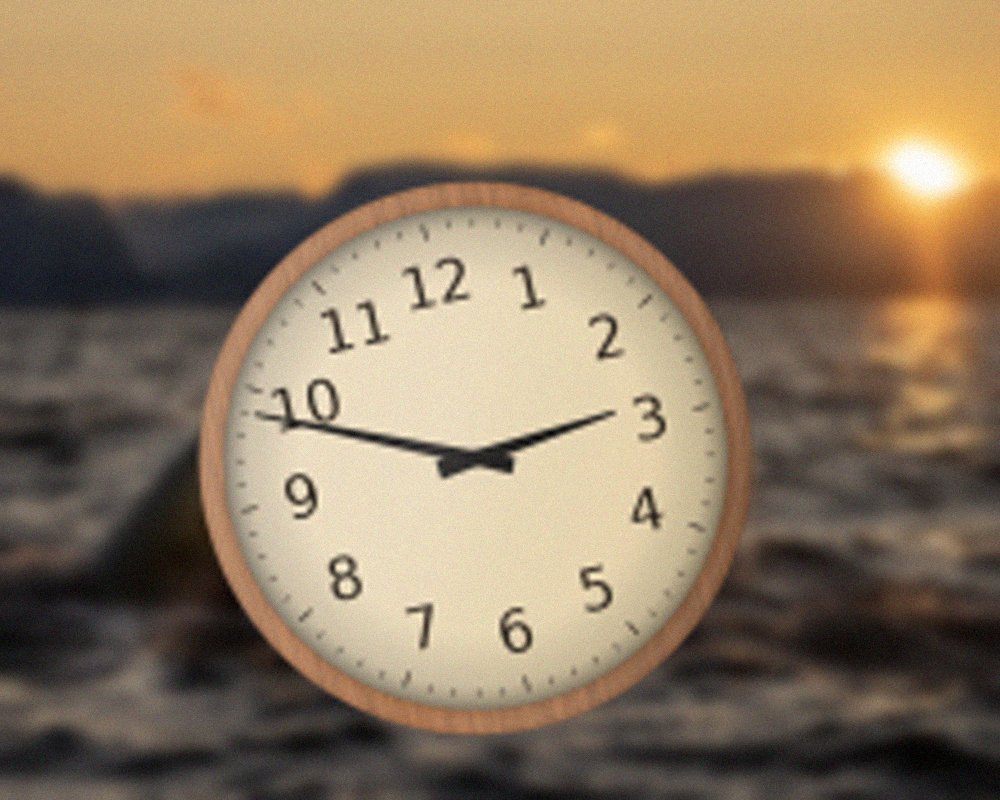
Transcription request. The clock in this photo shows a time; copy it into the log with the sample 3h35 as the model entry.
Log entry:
2h49
